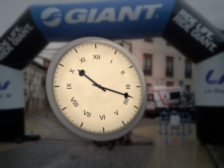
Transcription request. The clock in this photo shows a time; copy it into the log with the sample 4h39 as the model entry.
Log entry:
10h18
